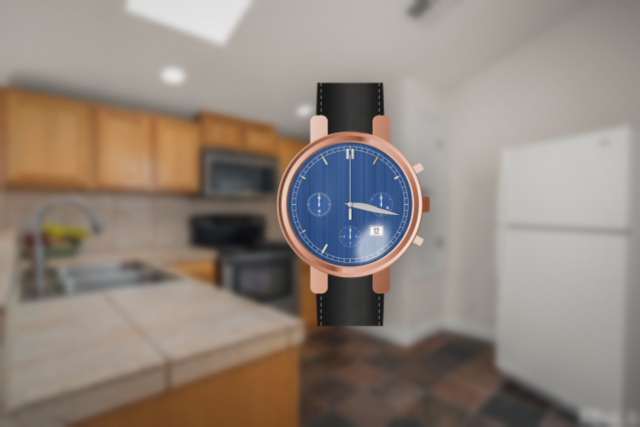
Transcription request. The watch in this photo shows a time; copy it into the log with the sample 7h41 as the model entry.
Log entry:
3h17
